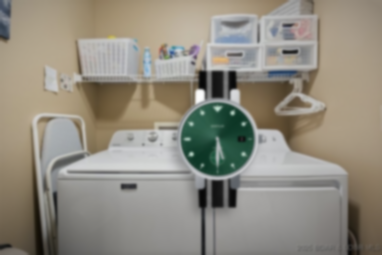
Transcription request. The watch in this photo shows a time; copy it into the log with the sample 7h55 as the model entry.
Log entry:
5h30
